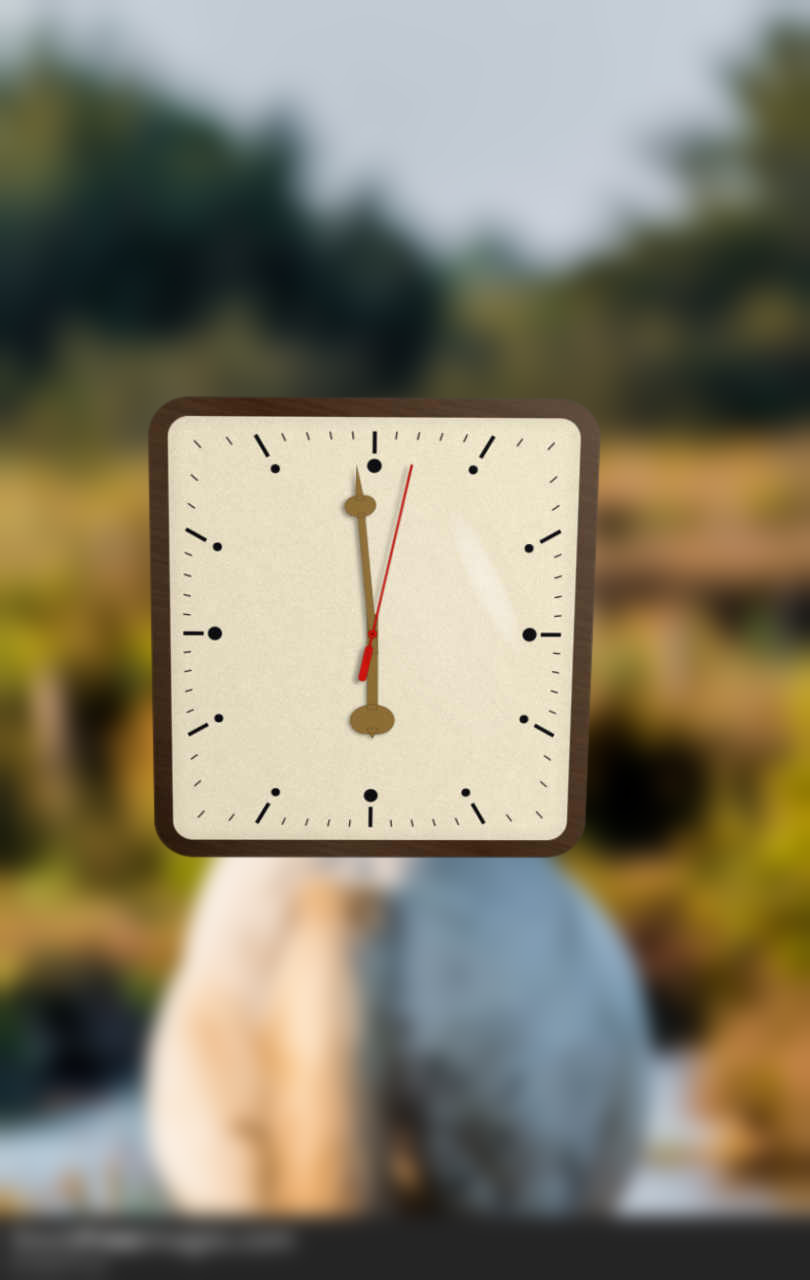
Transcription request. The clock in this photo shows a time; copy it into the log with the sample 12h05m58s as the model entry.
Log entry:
5h59m02s
